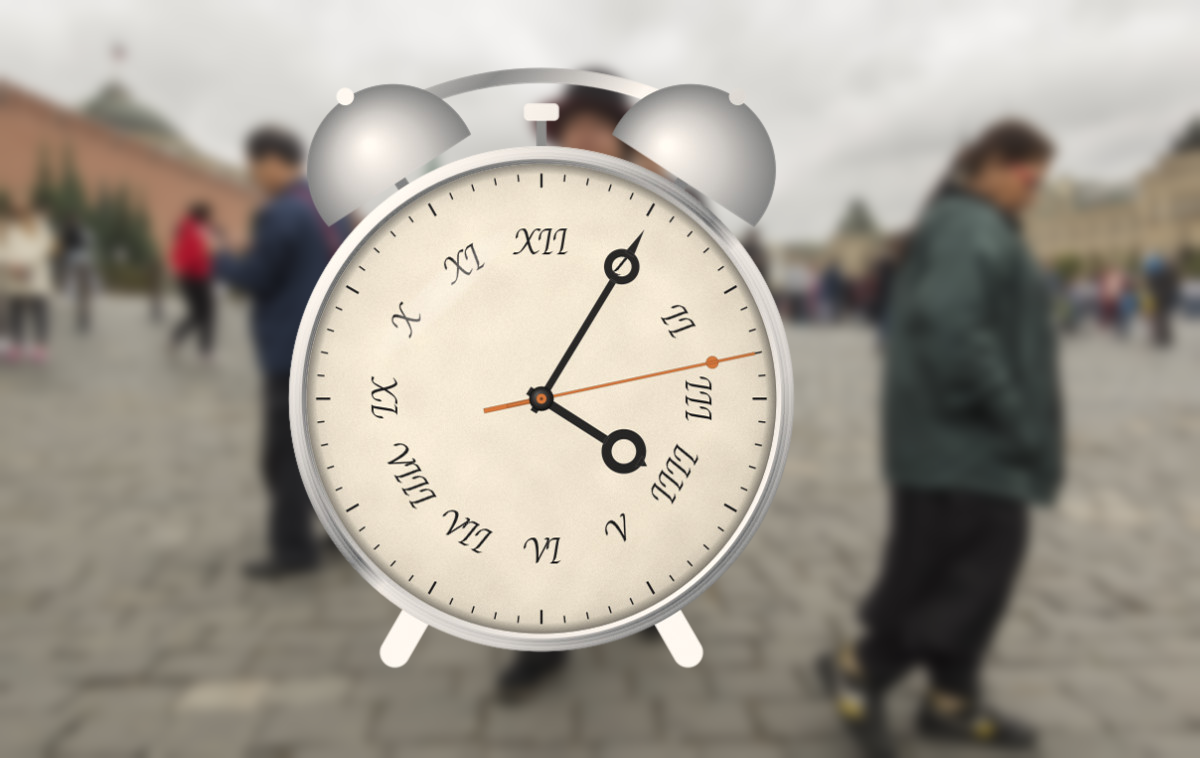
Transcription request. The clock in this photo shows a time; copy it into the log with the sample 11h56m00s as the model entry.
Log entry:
4h05m13s
